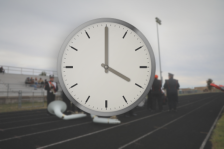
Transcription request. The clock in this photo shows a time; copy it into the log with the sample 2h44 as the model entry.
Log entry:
4h00
